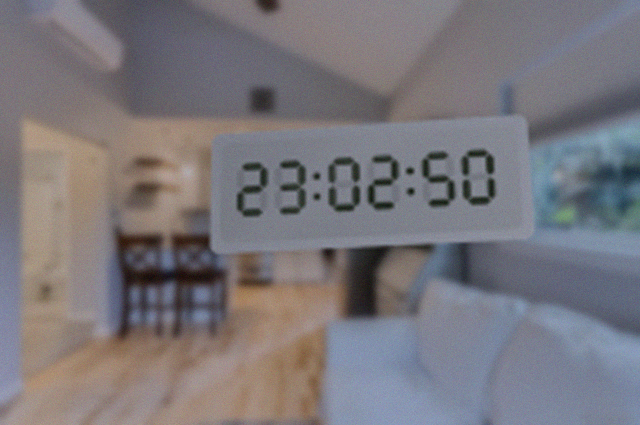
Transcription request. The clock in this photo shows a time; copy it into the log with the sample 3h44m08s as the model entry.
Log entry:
23h02m50s
